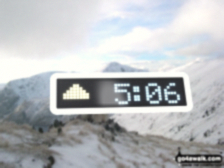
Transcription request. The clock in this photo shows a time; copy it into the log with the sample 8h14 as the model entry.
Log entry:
5h06
